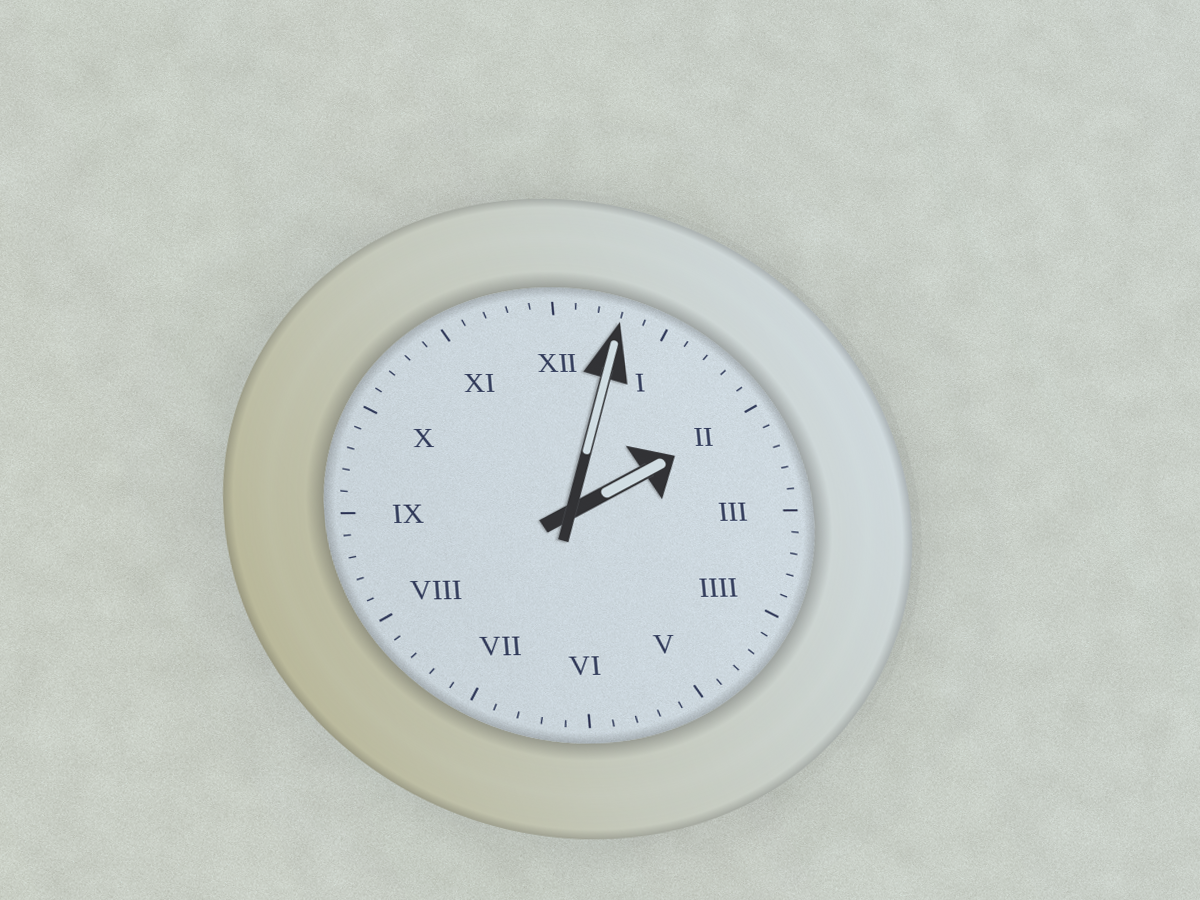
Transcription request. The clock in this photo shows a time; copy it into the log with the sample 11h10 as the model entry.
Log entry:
2h03
